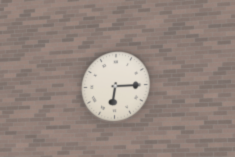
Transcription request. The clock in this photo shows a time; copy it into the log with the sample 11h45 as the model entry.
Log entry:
6h15
